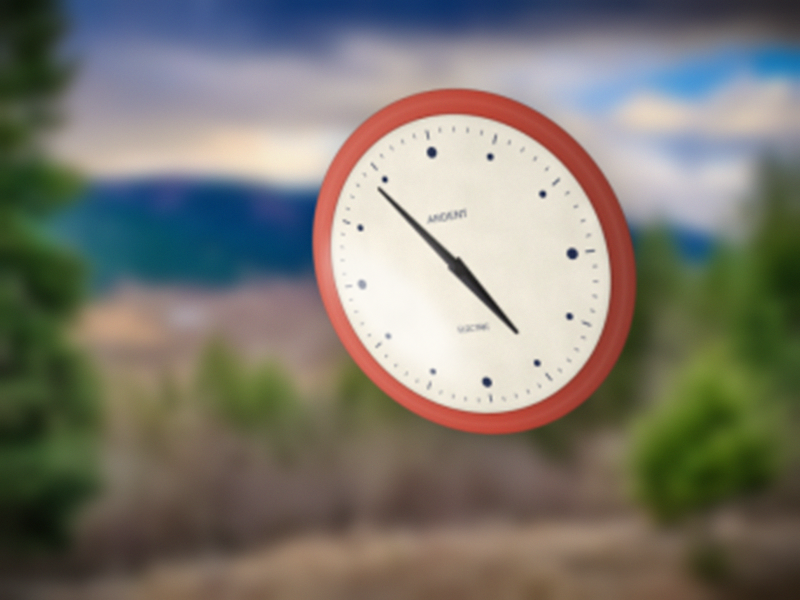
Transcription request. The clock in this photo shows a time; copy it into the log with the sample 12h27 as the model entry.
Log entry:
4h54
